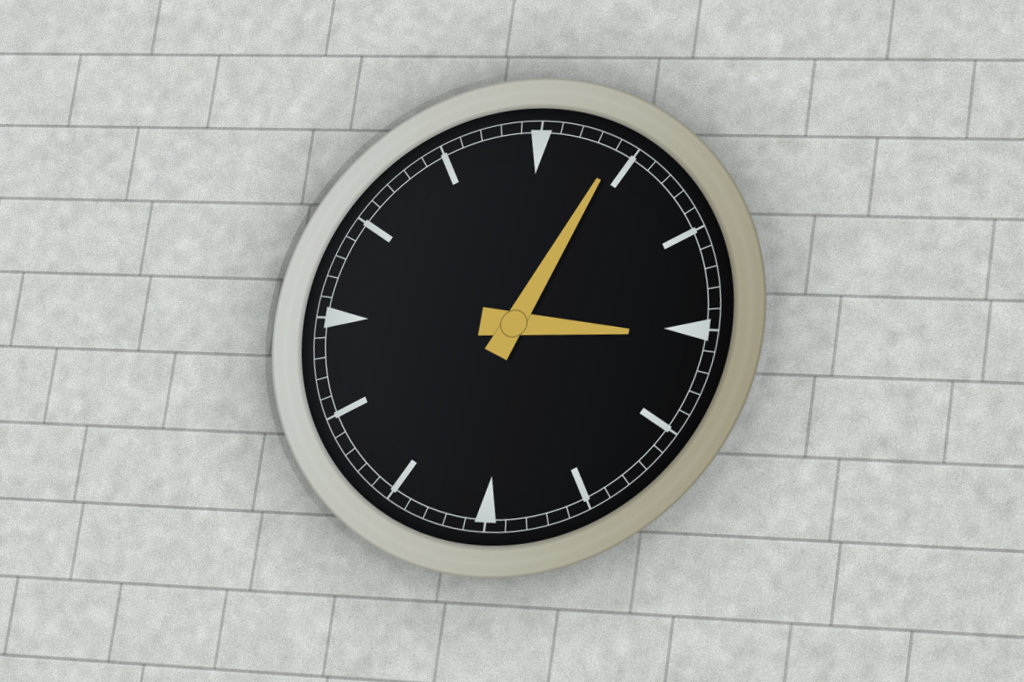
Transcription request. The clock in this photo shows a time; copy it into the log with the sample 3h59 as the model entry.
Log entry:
3h04
